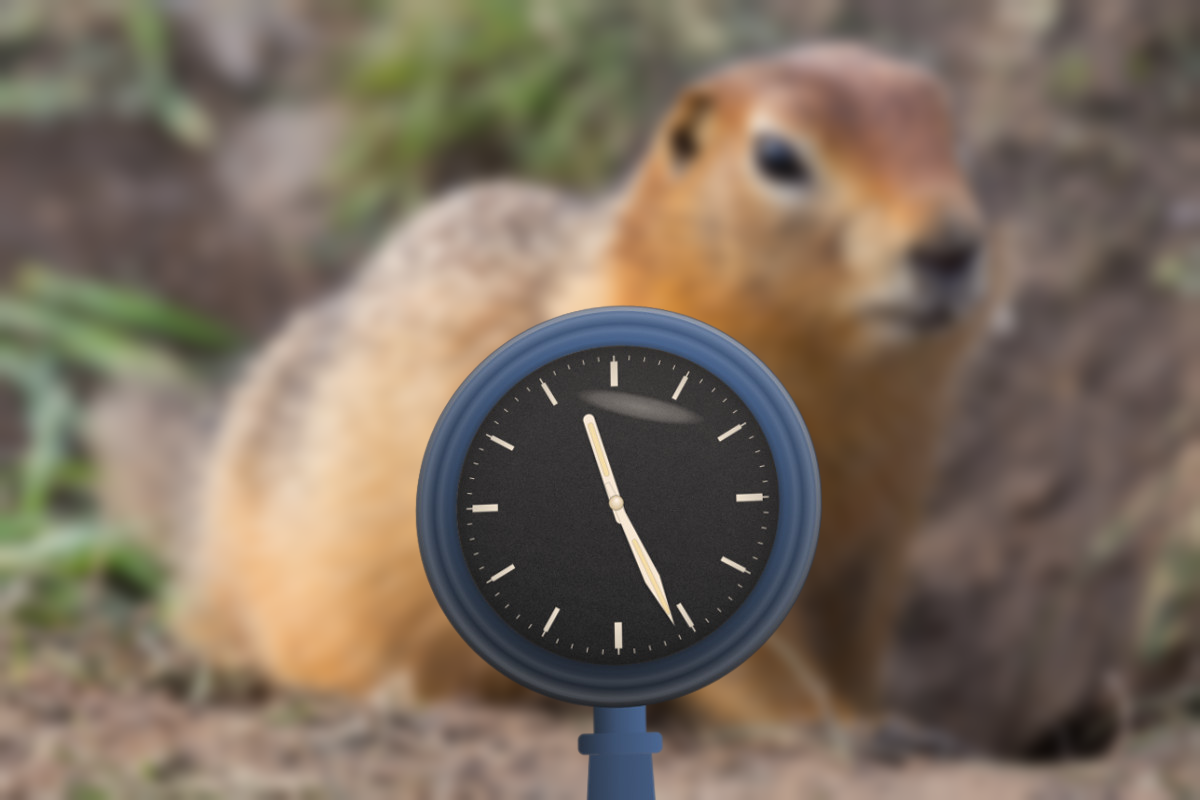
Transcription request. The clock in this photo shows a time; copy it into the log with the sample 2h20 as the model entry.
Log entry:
11h26
